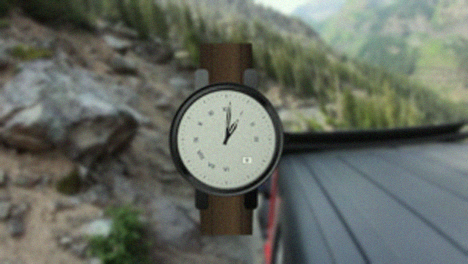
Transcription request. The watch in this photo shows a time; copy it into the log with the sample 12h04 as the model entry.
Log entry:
1h01
